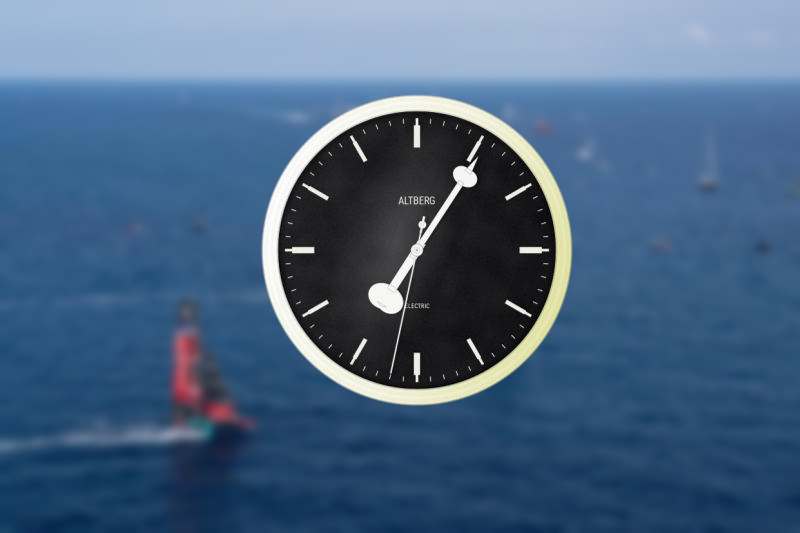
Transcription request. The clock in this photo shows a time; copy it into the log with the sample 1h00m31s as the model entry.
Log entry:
7h05m32s
